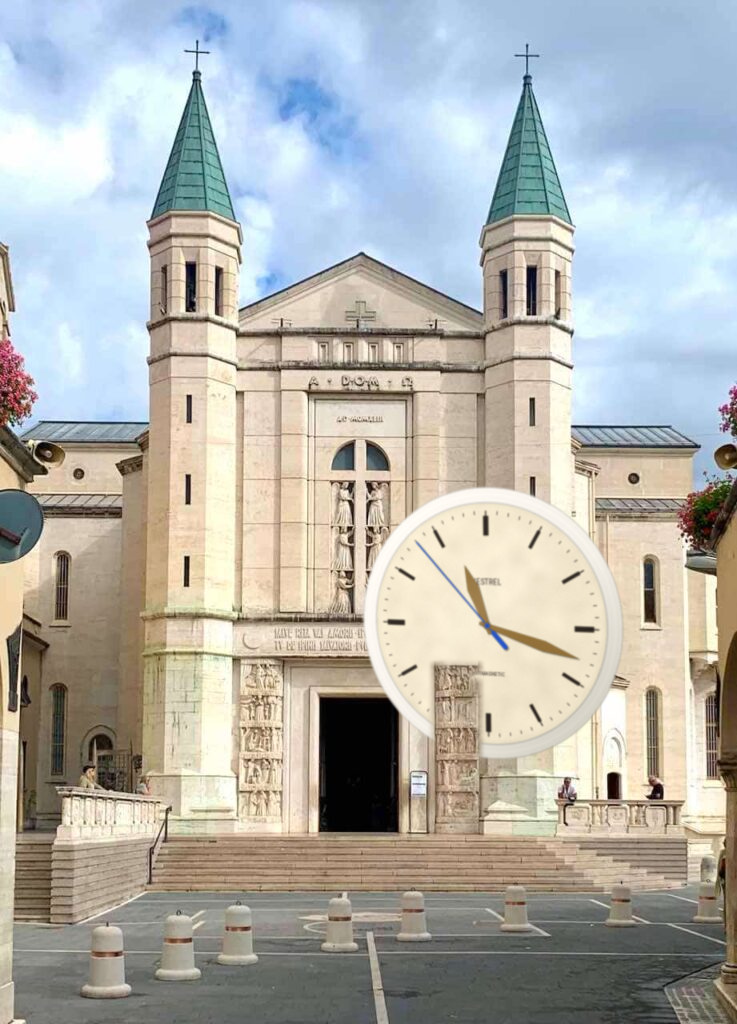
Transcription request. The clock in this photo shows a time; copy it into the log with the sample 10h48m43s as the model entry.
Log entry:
11h17m53s
